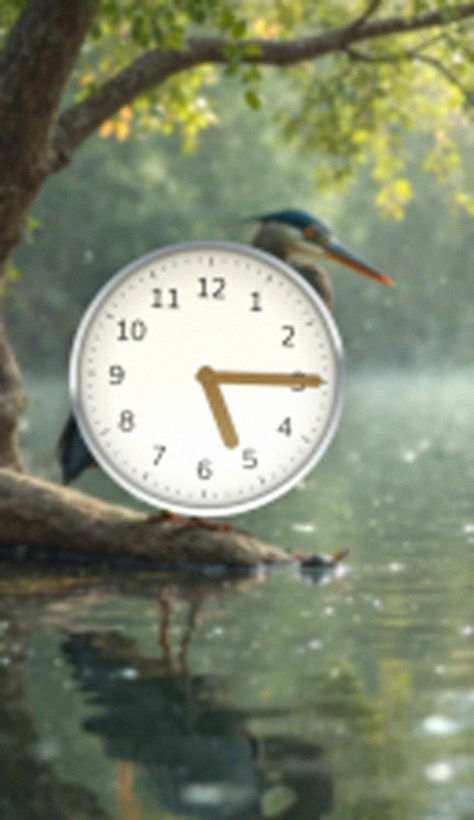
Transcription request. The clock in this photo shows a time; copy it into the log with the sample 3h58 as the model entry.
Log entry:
5h15
